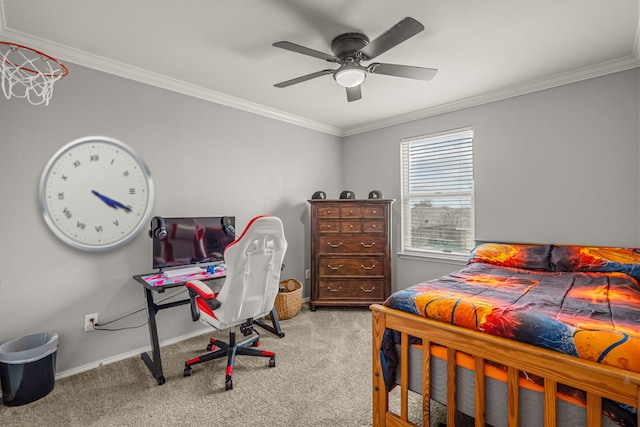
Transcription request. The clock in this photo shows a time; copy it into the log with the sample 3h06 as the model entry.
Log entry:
4h20
